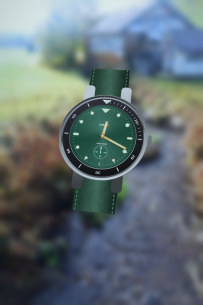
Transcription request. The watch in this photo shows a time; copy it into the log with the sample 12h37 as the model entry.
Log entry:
12h19
